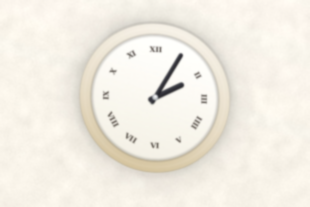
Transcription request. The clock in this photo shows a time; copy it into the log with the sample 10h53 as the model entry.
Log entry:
2h05
